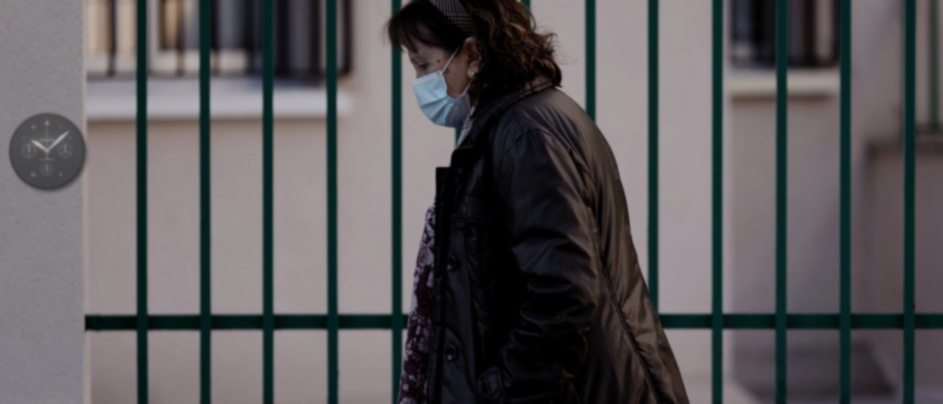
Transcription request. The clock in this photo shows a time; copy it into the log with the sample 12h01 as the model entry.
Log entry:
10h08
